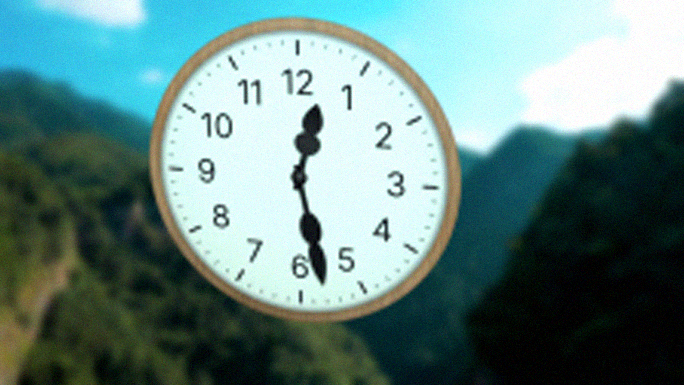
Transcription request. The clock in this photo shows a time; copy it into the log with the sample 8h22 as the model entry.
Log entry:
12h28
